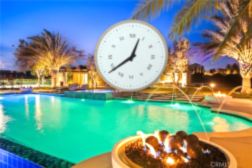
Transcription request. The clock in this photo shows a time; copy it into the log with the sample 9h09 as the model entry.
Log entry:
12h39
